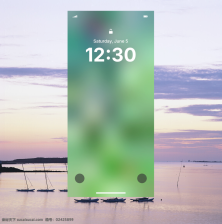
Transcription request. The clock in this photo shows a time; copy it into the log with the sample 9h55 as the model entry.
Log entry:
12h30
